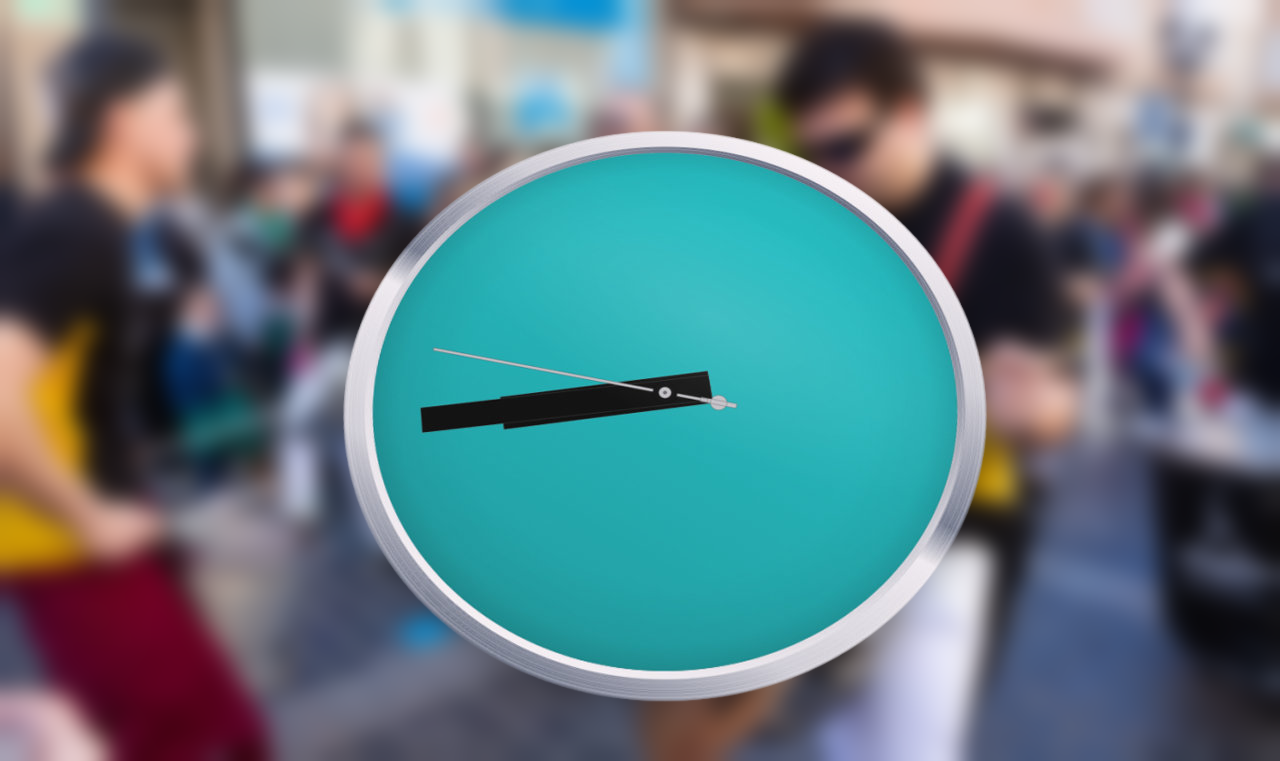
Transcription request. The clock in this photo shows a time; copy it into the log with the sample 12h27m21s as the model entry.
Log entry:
8h43m47s
